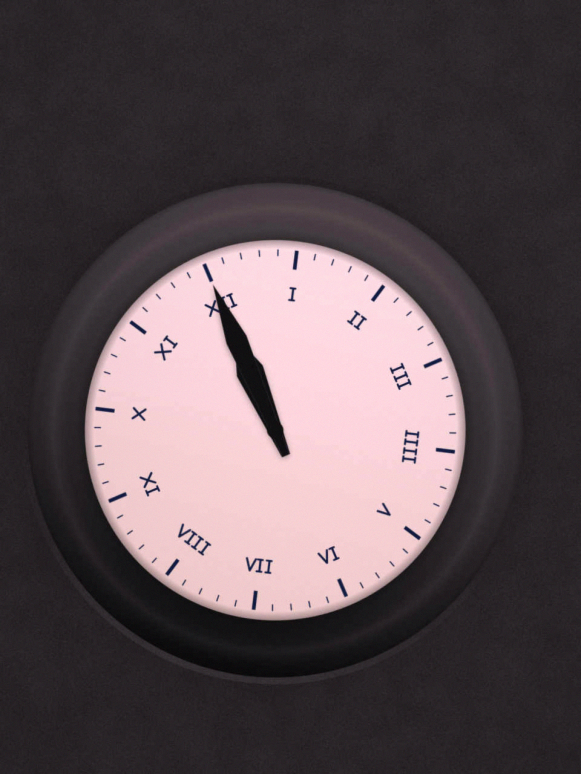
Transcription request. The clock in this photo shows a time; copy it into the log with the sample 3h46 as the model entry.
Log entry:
12h00
